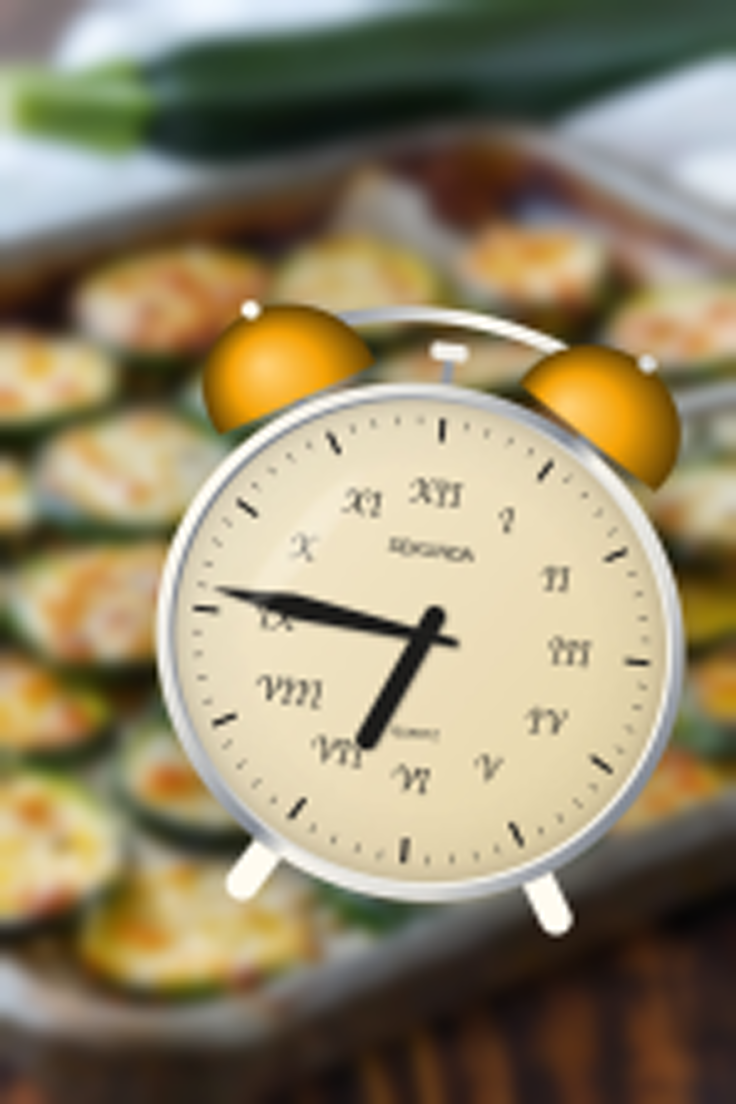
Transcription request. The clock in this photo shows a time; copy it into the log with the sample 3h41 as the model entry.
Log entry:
6h46
